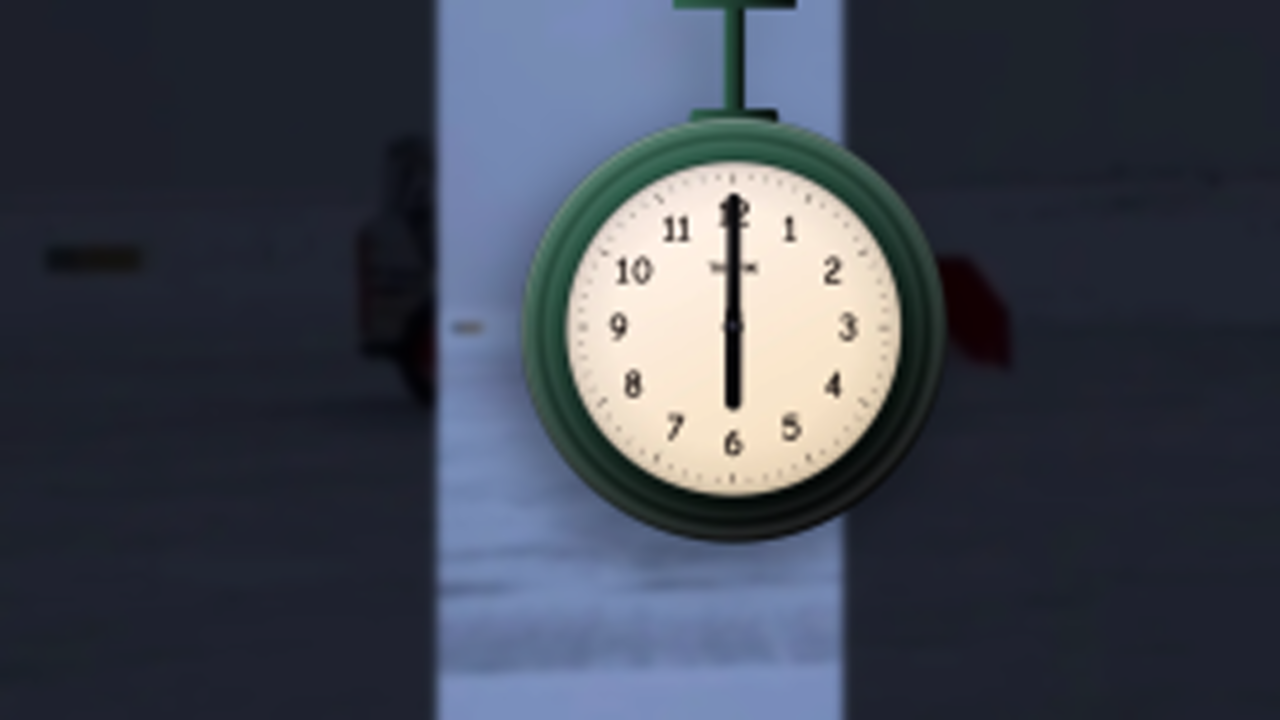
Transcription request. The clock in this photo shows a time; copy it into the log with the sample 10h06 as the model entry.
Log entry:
6h00
